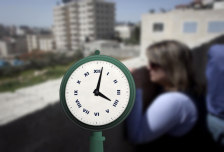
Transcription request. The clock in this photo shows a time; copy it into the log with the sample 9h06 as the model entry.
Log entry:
4h02
